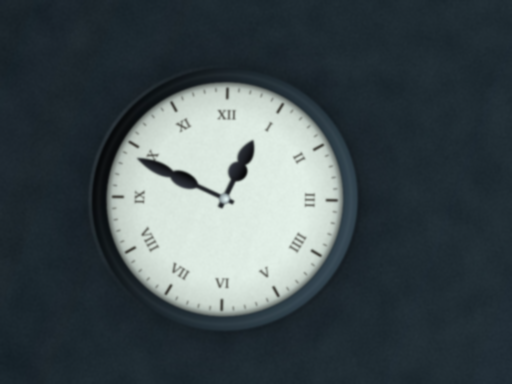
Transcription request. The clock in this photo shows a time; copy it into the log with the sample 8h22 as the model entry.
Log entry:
12h49
